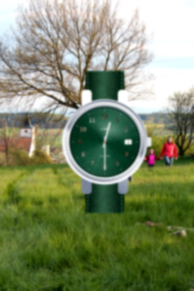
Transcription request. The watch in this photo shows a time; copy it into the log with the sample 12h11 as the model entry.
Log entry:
12h30
